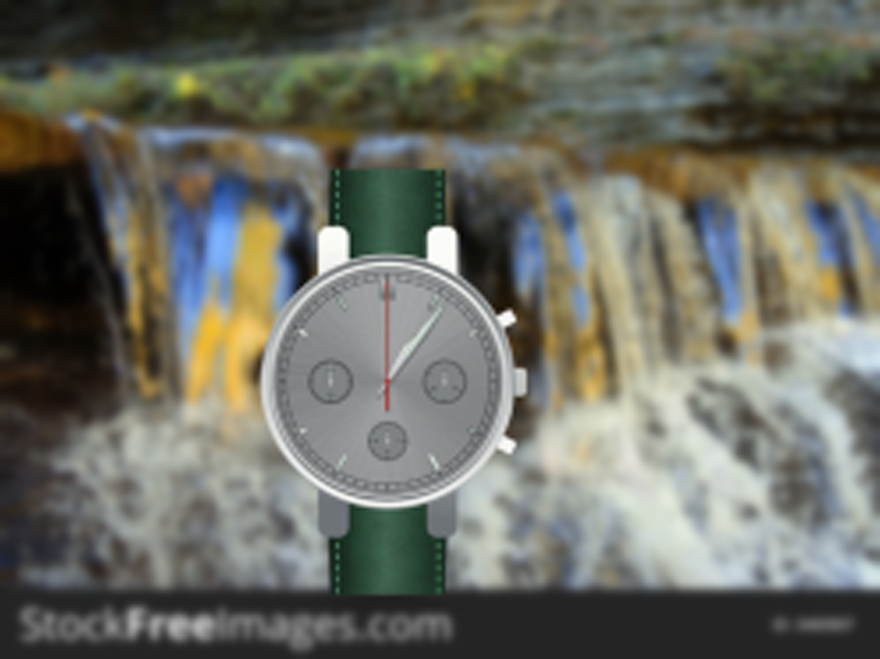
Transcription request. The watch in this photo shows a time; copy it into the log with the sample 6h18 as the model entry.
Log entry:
1h06
